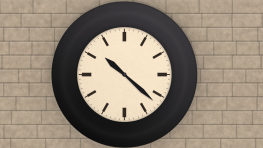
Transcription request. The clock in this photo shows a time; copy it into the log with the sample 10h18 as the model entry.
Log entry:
10h22
